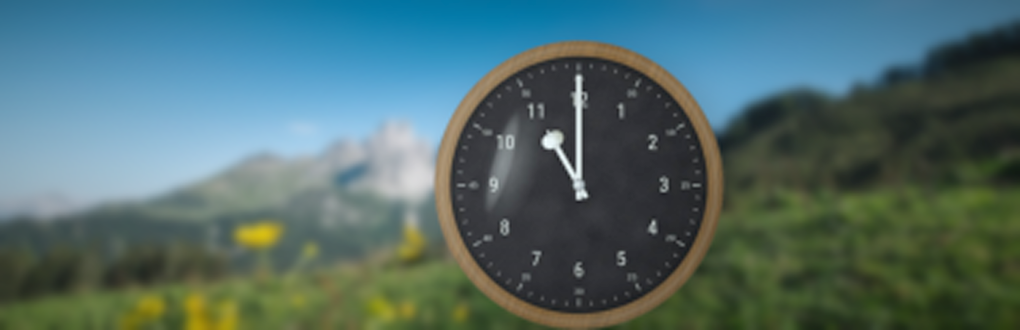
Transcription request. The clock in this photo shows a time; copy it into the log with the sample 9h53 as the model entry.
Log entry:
11h00
